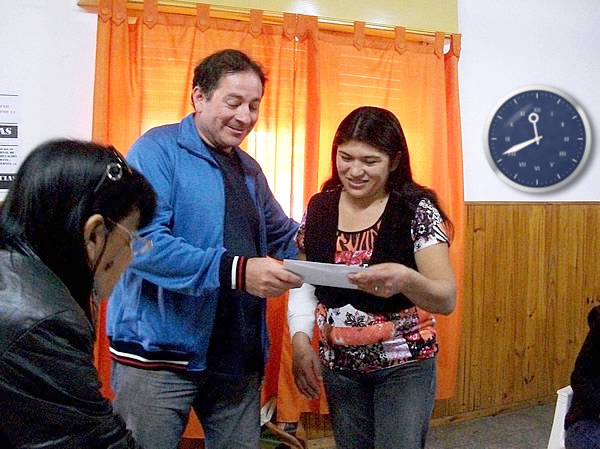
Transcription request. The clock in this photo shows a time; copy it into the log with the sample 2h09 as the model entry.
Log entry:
11h41
